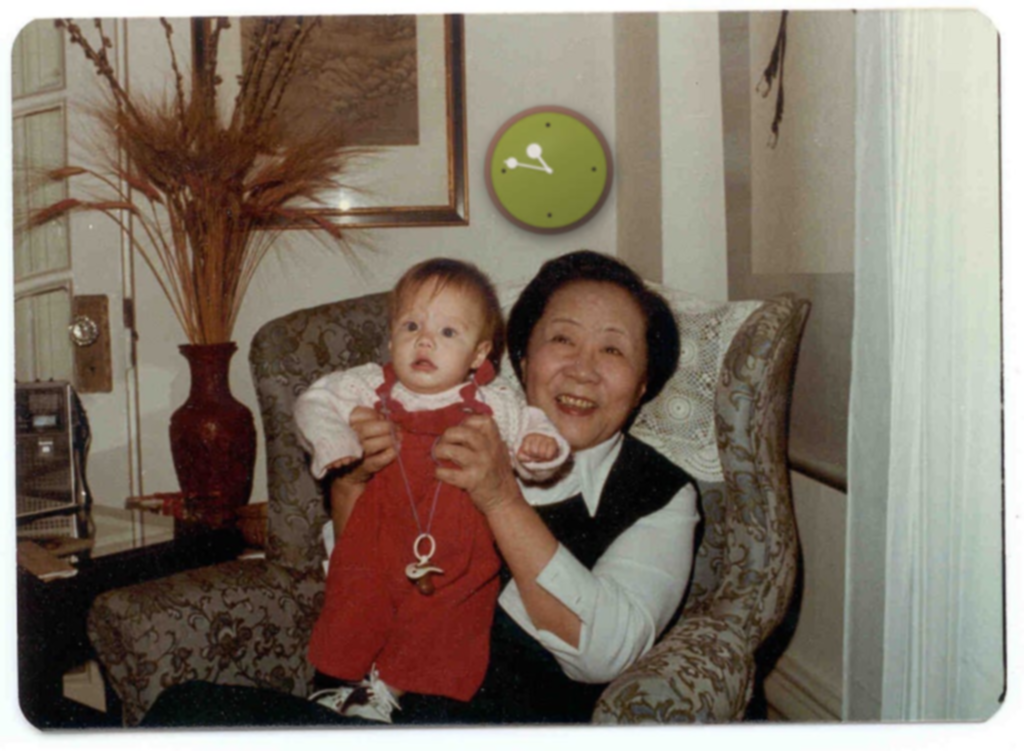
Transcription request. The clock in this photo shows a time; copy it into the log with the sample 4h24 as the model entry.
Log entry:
10h47
